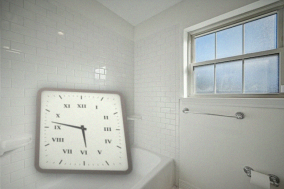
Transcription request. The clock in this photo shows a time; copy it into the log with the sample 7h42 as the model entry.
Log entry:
5h47
